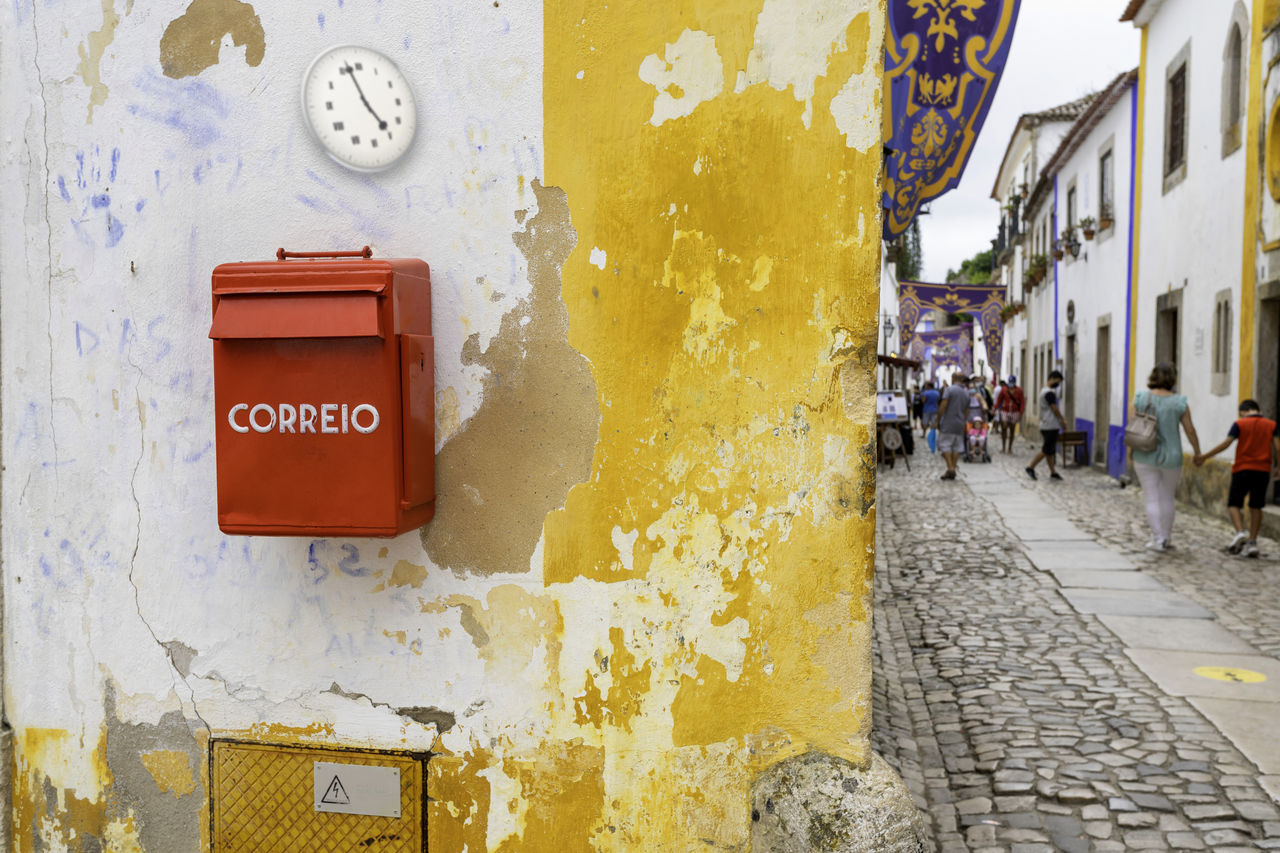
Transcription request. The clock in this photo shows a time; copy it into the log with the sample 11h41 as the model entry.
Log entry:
4h57
